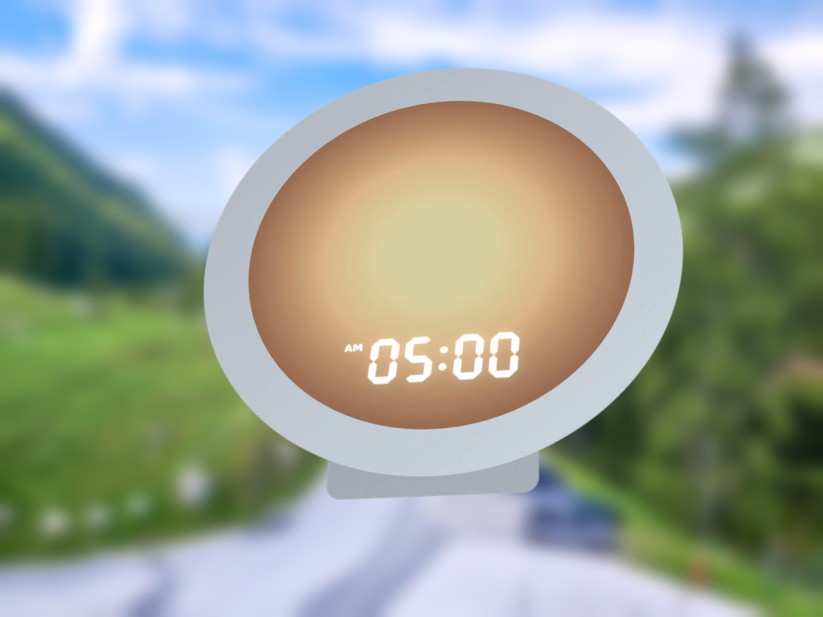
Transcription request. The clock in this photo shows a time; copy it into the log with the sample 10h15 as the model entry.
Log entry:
5h00
